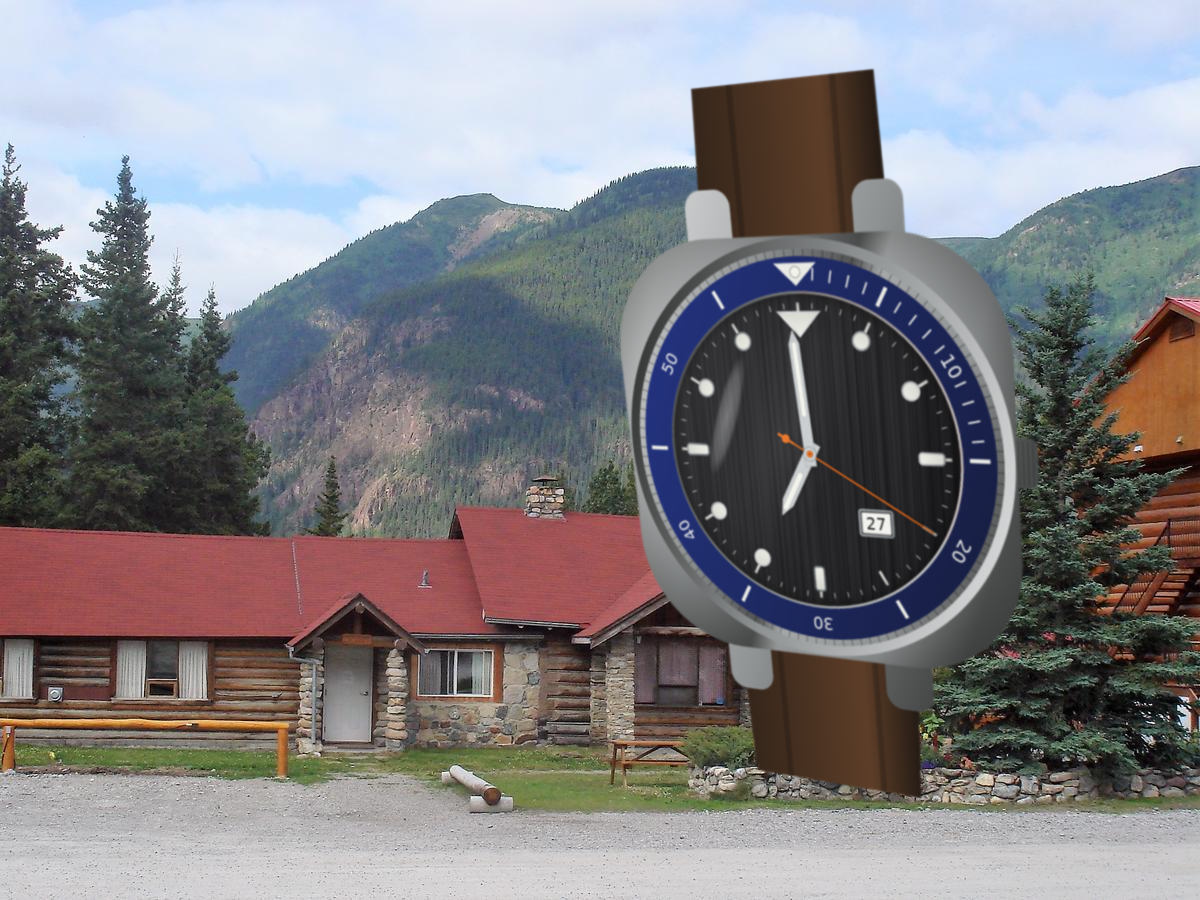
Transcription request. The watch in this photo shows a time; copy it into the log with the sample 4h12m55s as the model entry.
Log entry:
6h59m20s
